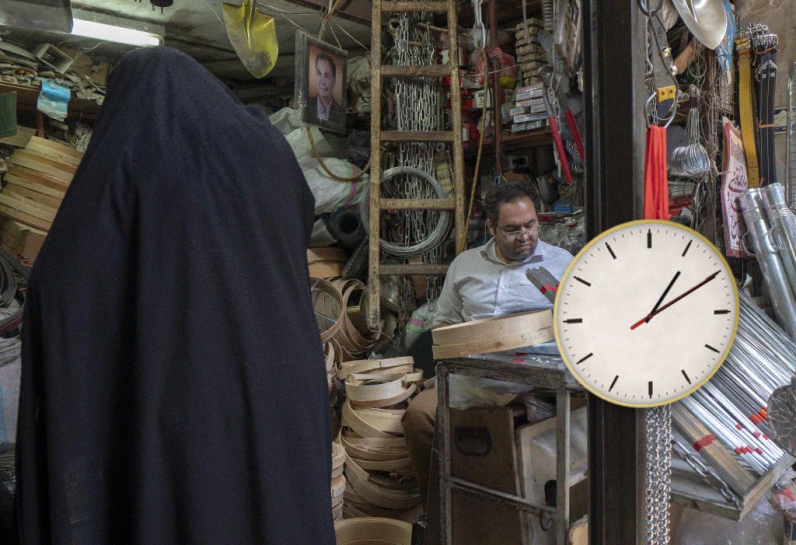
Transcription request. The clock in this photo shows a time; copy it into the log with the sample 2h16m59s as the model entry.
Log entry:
1h10m10s
